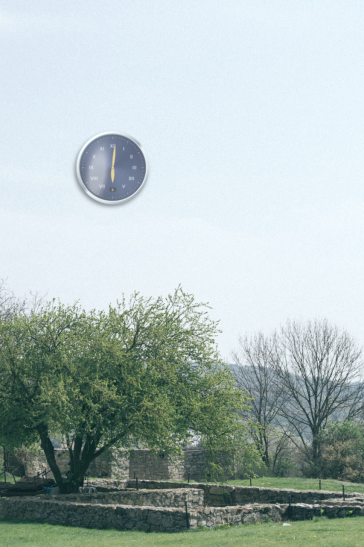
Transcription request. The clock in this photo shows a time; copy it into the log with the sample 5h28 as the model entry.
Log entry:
6h01
